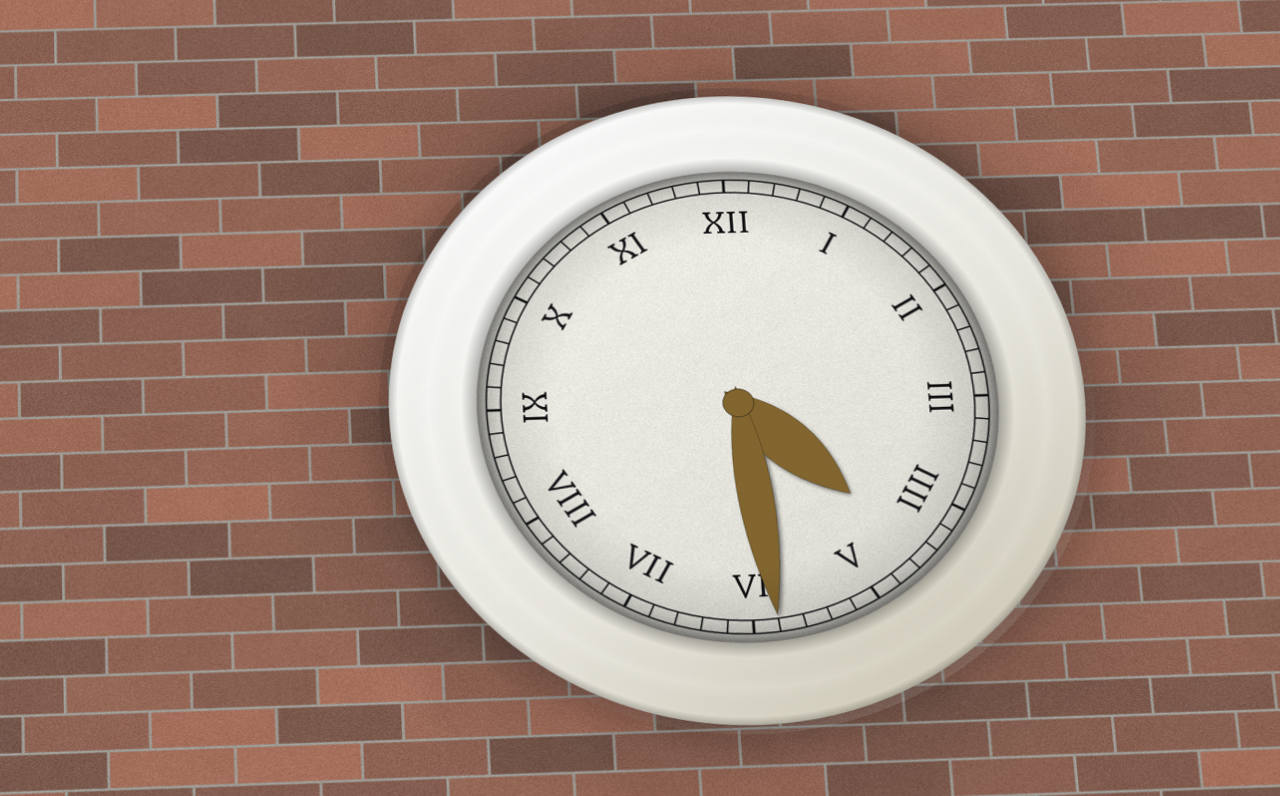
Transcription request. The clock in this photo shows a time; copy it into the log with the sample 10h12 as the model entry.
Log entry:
4h29
